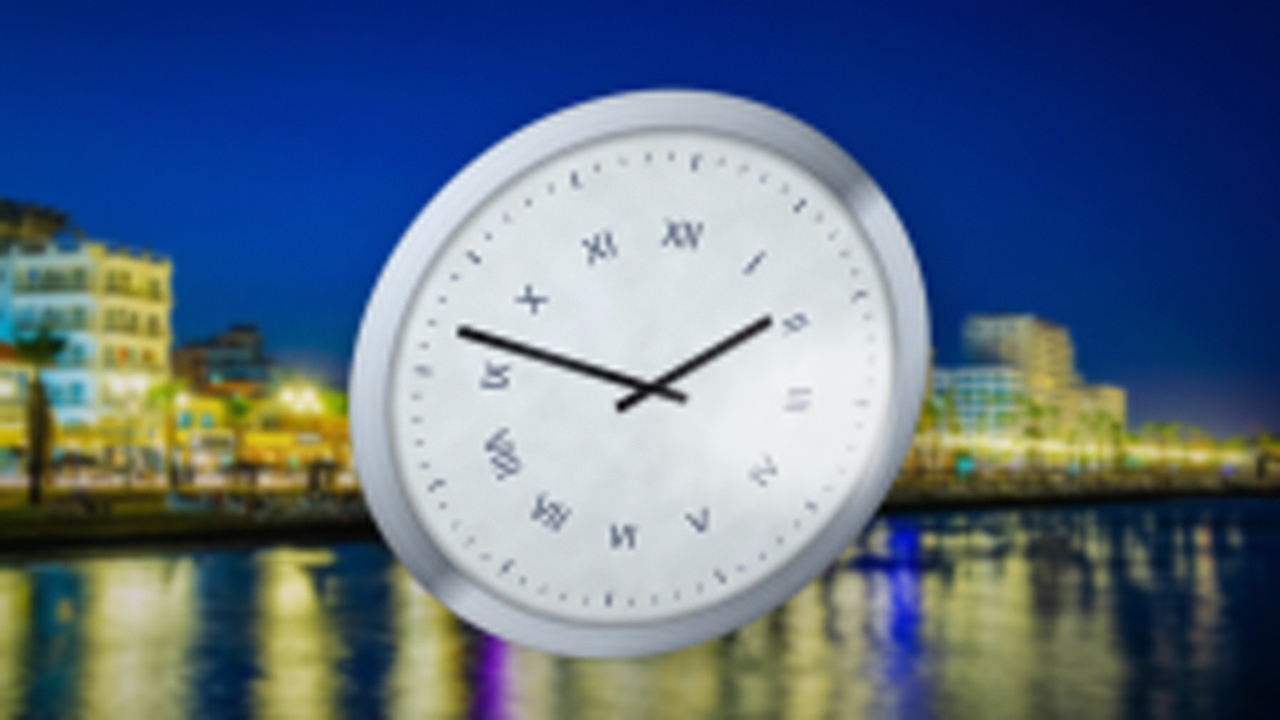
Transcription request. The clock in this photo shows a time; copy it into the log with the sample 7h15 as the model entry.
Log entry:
1h47
